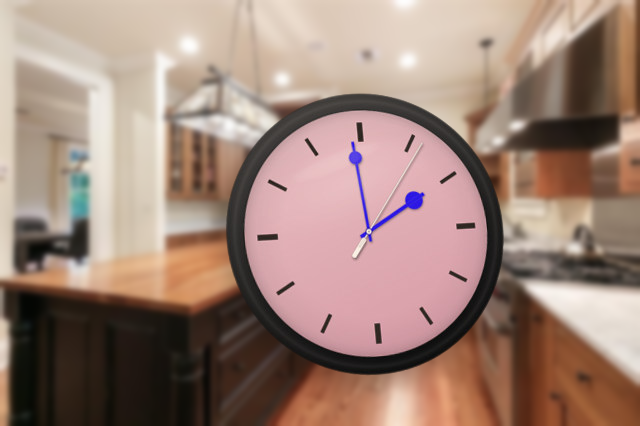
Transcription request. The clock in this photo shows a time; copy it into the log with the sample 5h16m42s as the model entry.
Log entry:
1h59m06s
